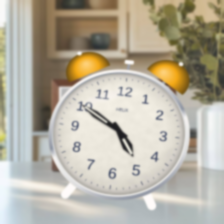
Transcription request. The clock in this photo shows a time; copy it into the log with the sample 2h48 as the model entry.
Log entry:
4h50
